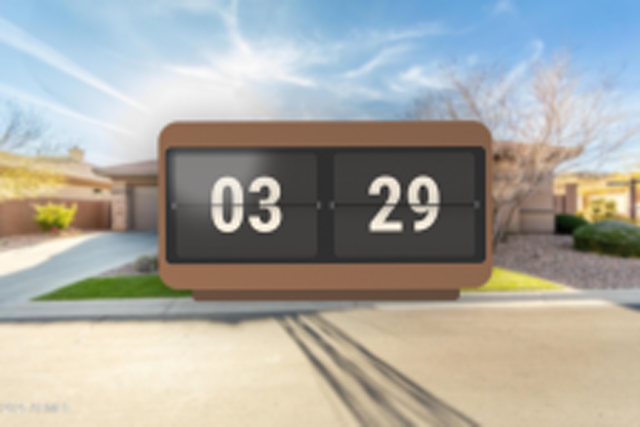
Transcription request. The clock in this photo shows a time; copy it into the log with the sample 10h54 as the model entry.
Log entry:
3h29
